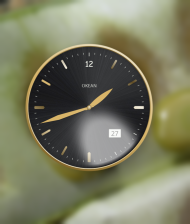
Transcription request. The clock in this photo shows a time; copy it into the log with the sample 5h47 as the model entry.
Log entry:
1h42
